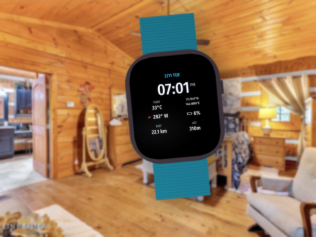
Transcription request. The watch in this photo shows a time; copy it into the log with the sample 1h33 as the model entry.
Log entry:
7h01
